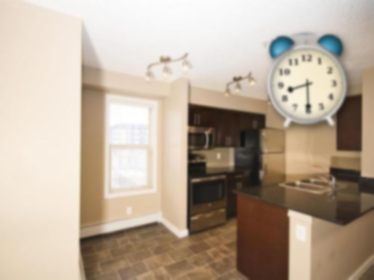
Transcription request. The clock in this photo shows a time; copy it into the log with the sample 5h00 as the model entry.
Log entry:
8h30
